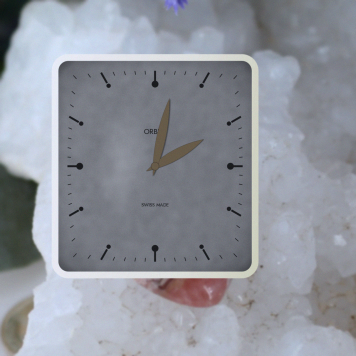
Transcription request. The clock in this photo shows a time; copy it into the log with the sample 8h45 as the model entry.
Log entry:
2h02
